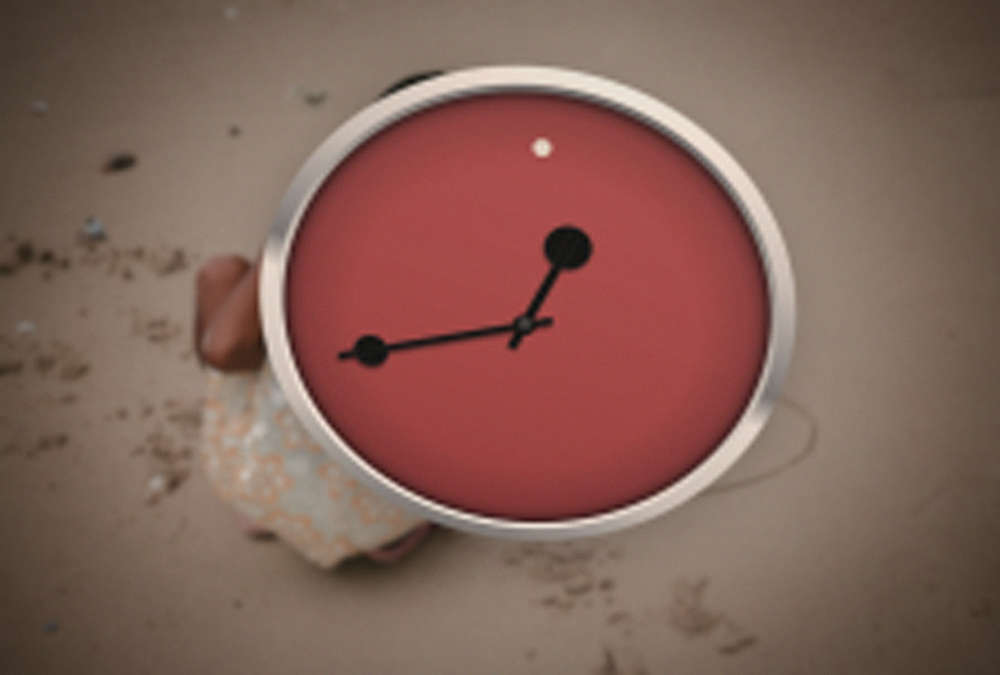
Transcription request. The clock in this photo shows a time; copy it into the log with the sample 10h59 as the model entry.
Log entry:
12h42
